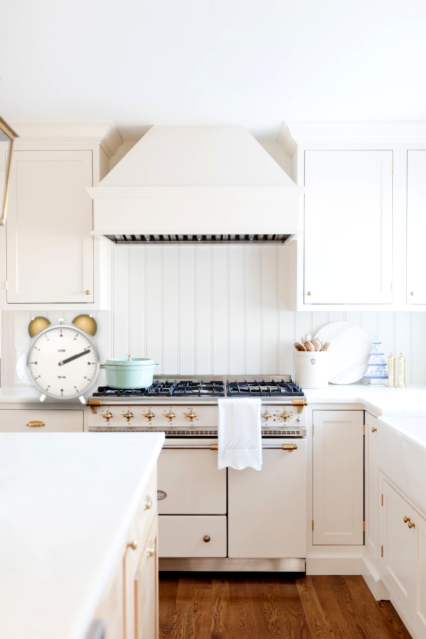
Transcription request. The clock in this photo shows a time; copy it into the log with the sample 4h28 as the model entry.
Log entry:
2h11
